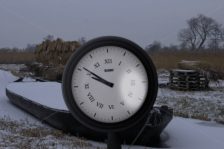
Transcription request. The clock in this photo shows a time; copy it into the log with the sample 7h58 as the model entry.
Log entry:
9h51
